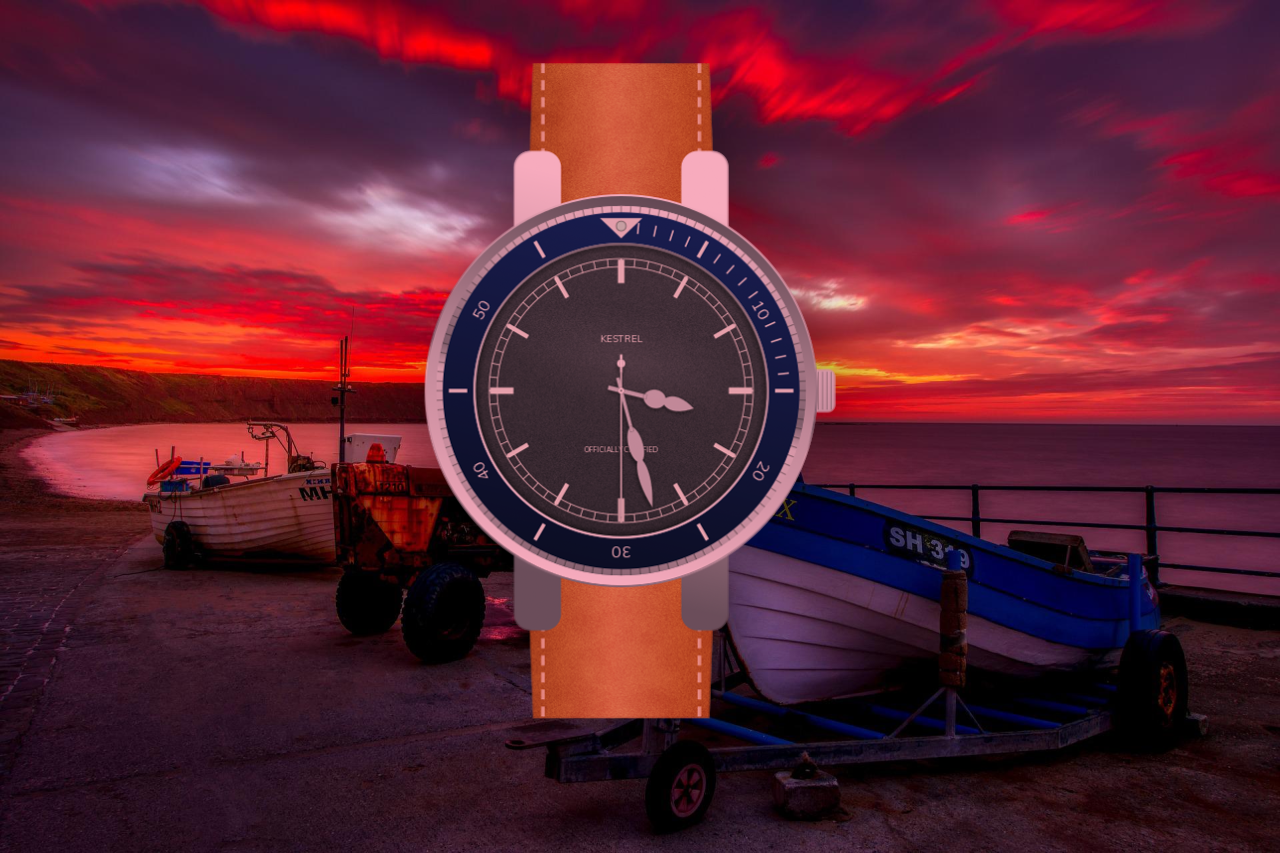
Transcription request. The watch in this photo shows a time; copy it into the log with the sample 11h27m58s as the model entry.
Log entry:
3h27m30s
